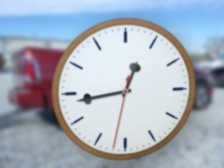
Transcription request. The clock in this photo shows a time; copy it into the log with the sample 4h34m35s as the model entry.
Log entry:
12h43m32s
